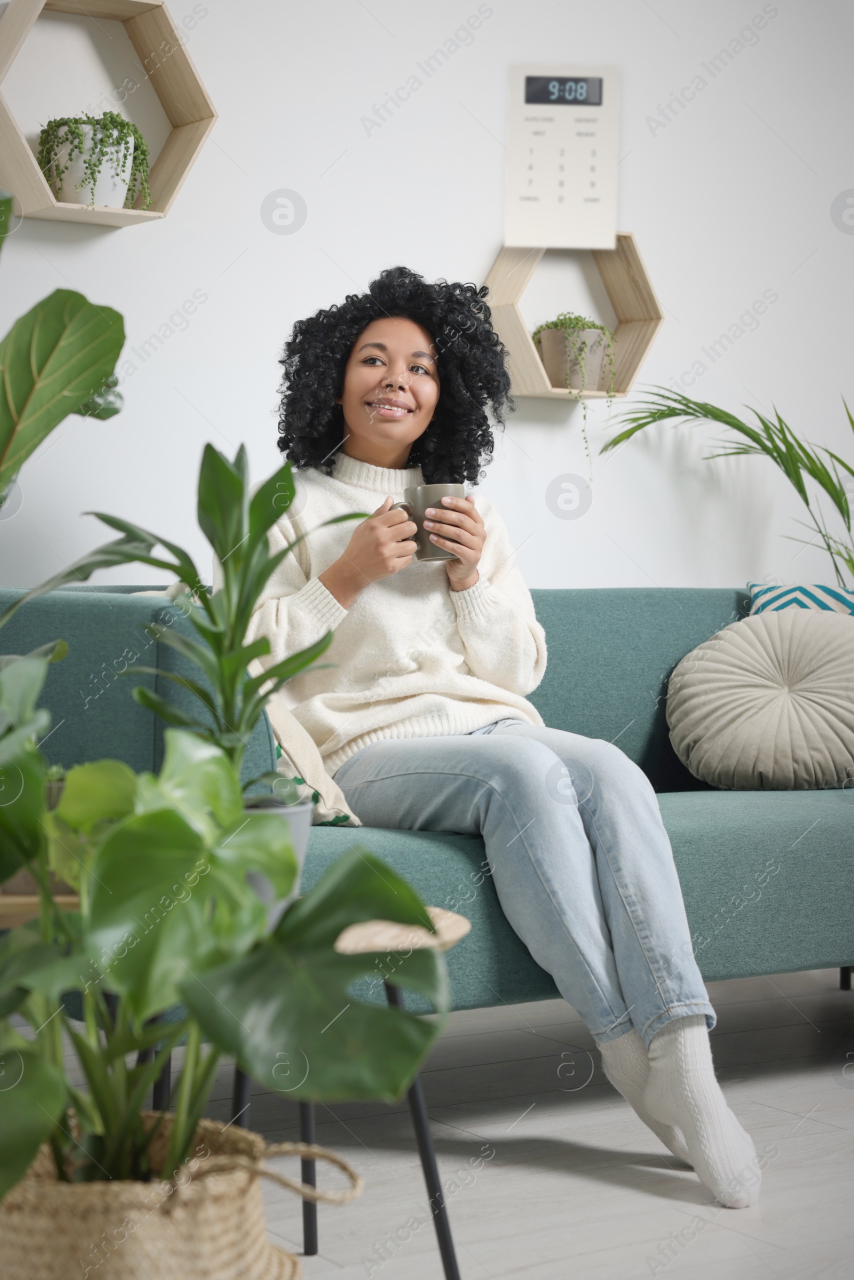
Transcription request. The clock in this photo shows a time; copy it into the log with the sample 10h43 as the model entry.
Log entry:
9h08
